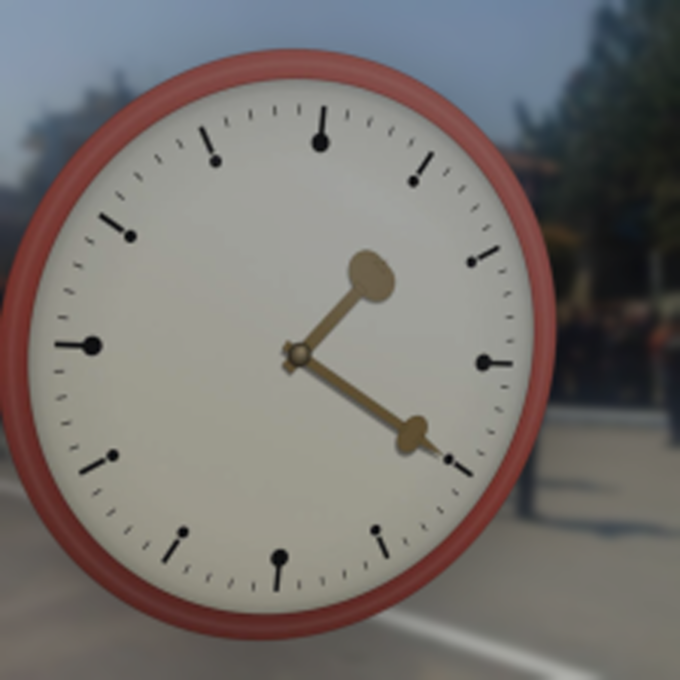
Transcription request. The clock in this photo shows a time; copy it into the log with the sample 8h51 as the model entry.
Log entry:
1h20
